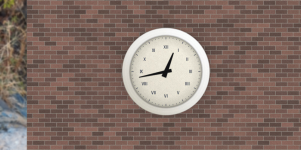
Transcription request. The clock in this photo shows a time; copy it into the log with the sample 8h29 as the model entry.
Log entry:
12h43
